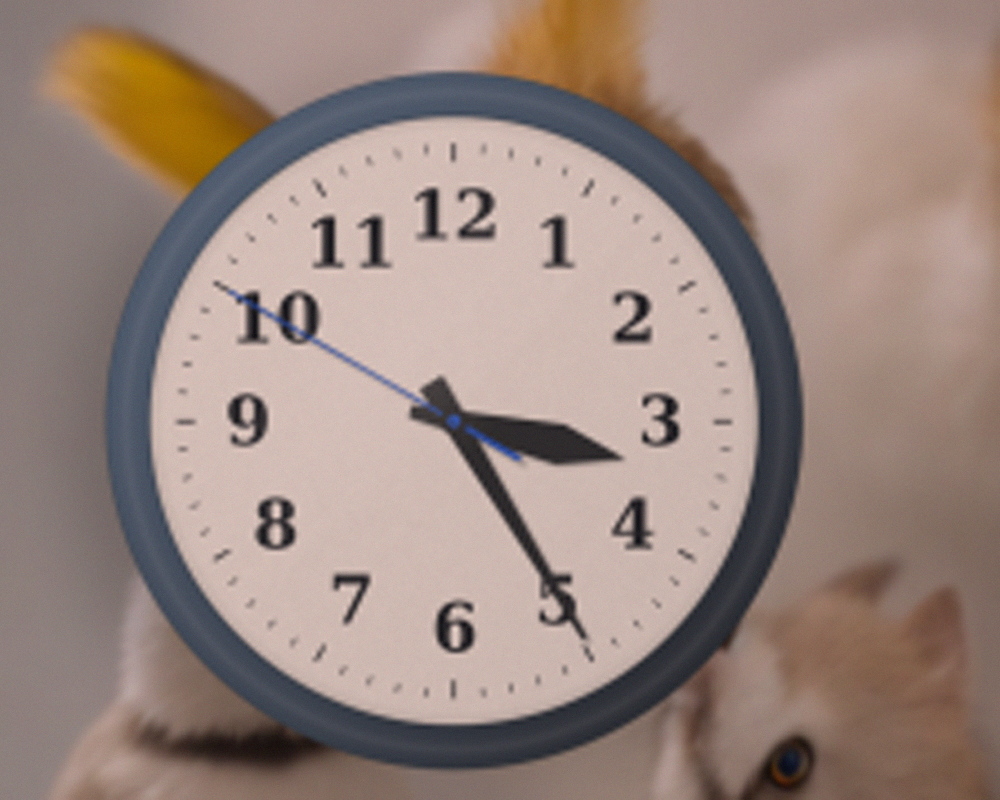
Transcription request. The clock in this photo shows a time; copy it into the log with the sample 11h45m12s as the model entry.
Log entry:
3h24m50s
